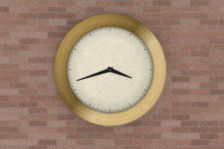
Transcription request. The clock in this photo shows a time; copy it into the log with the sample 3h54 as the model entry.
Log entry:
3h42
